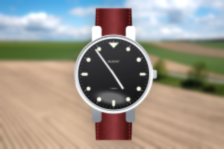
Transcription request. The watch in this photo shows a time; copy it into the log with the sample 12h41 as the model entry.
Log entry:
4h54
